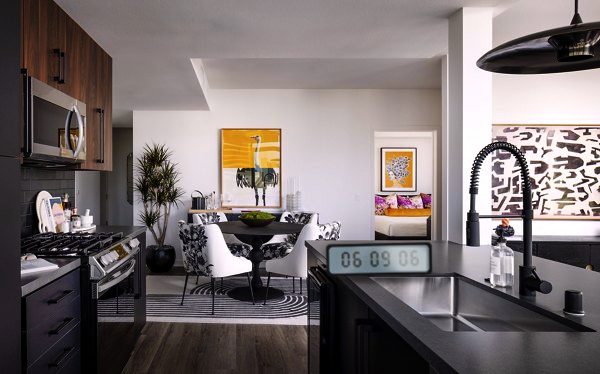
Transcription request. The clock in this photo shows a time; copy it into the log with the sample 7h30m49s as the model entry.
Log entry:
6h09m06s
